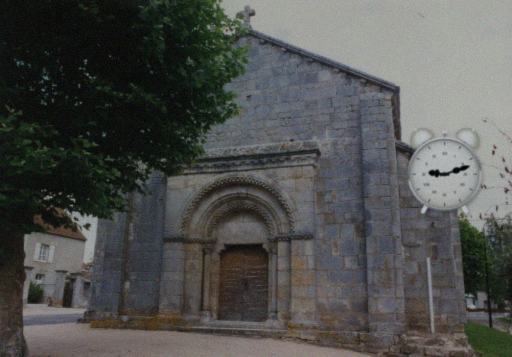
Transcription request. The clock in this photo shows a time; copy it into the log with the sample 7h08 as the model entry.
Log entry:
9h12
